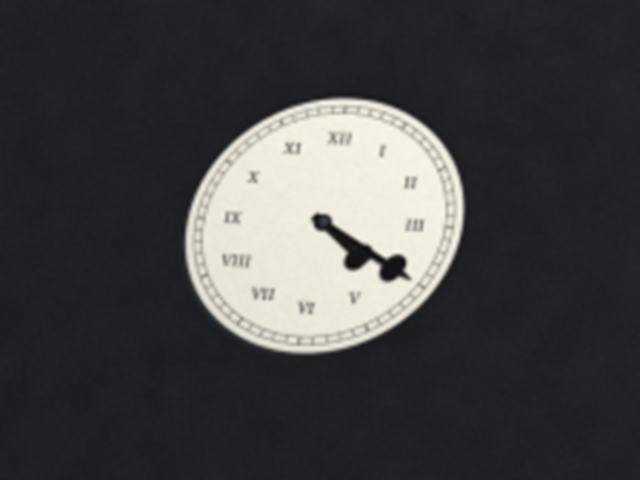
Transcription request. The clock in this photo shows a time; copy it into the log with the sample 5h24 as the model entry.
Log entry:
4h20
